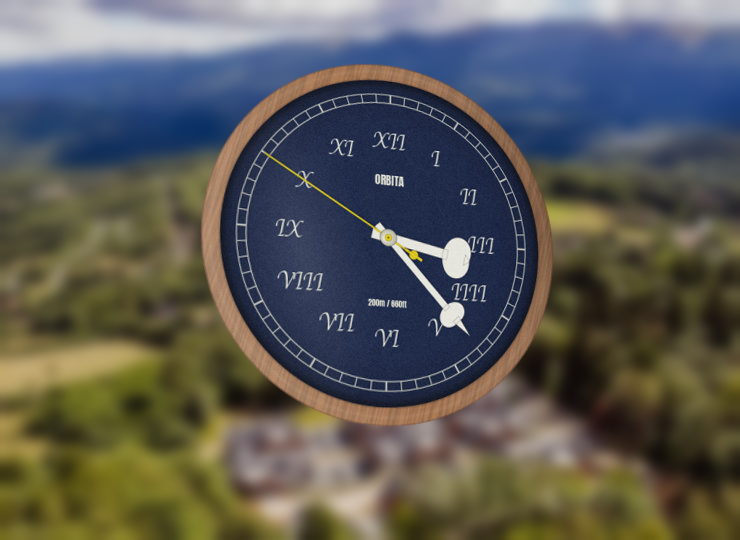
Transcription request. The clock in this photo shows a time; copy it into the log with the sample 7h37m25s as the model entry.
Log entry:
3h22m50s
